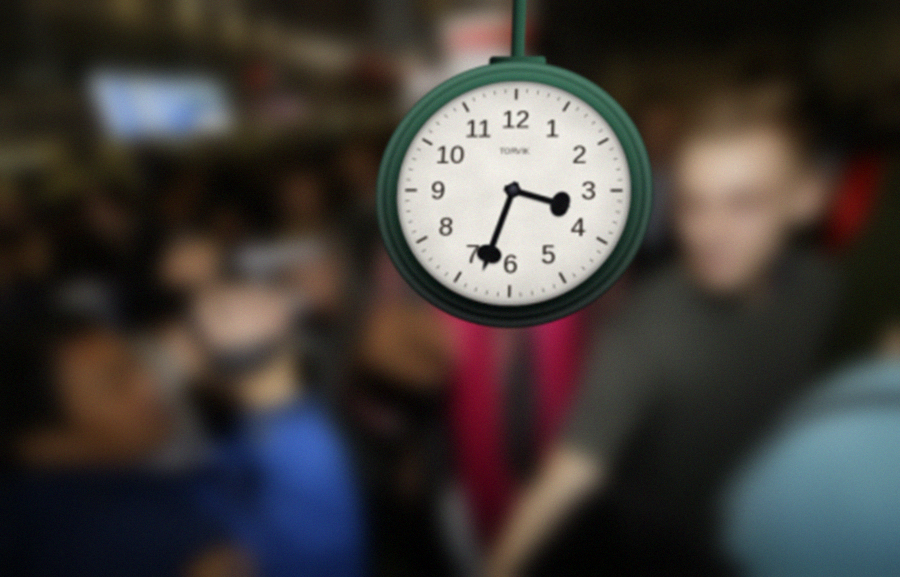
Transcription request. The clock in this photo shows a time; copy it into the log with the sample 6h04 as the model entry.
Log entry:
3h33
